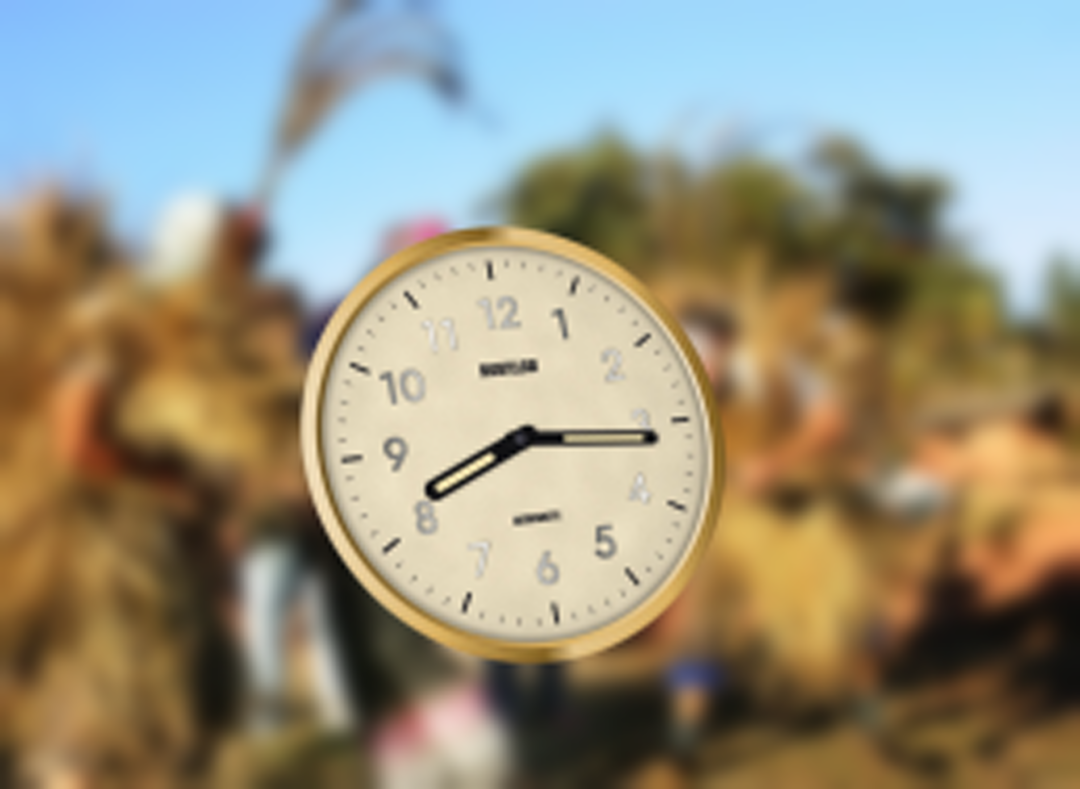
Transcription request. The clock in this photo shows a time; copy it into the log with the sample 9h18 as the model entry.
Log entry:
8h16
